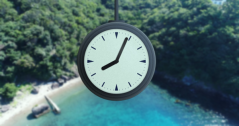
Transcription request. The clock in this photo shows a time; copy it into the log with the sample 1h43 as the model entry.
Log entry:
8h04
